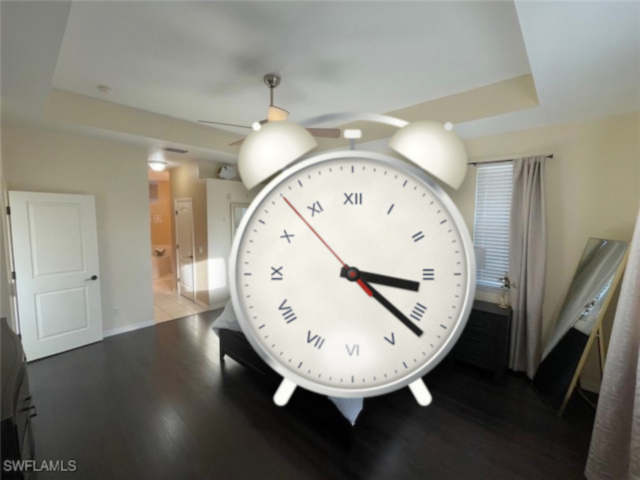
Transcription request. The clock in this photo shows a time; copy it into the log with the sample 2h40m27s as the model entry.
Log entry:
3h21m53s
